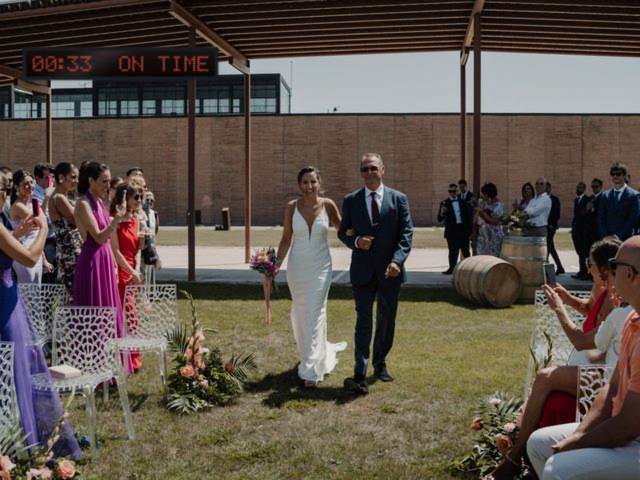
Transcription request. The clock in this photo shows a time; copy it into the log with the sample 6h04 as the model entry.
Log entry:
0h33
